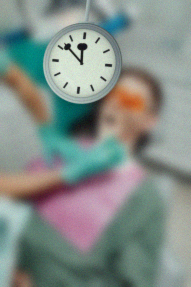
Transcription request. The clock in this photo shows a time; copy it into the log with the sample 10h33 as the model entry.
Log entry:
11h52
